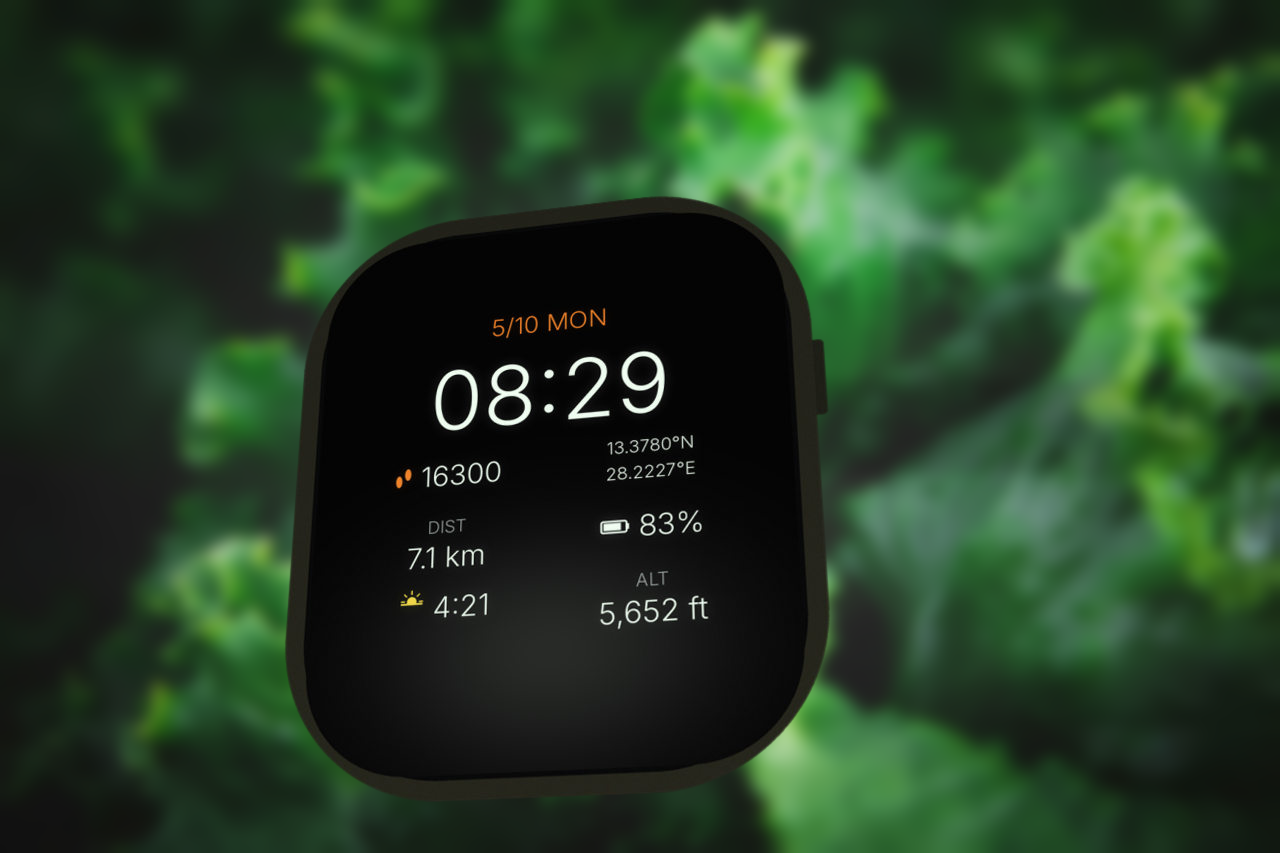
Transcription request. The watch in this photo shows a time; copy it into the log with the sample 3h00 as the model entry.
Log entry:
8h29
